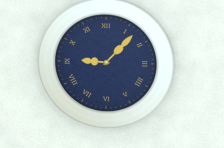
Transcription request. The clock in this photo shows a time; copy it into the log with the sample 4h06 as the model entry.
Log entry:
9h07
